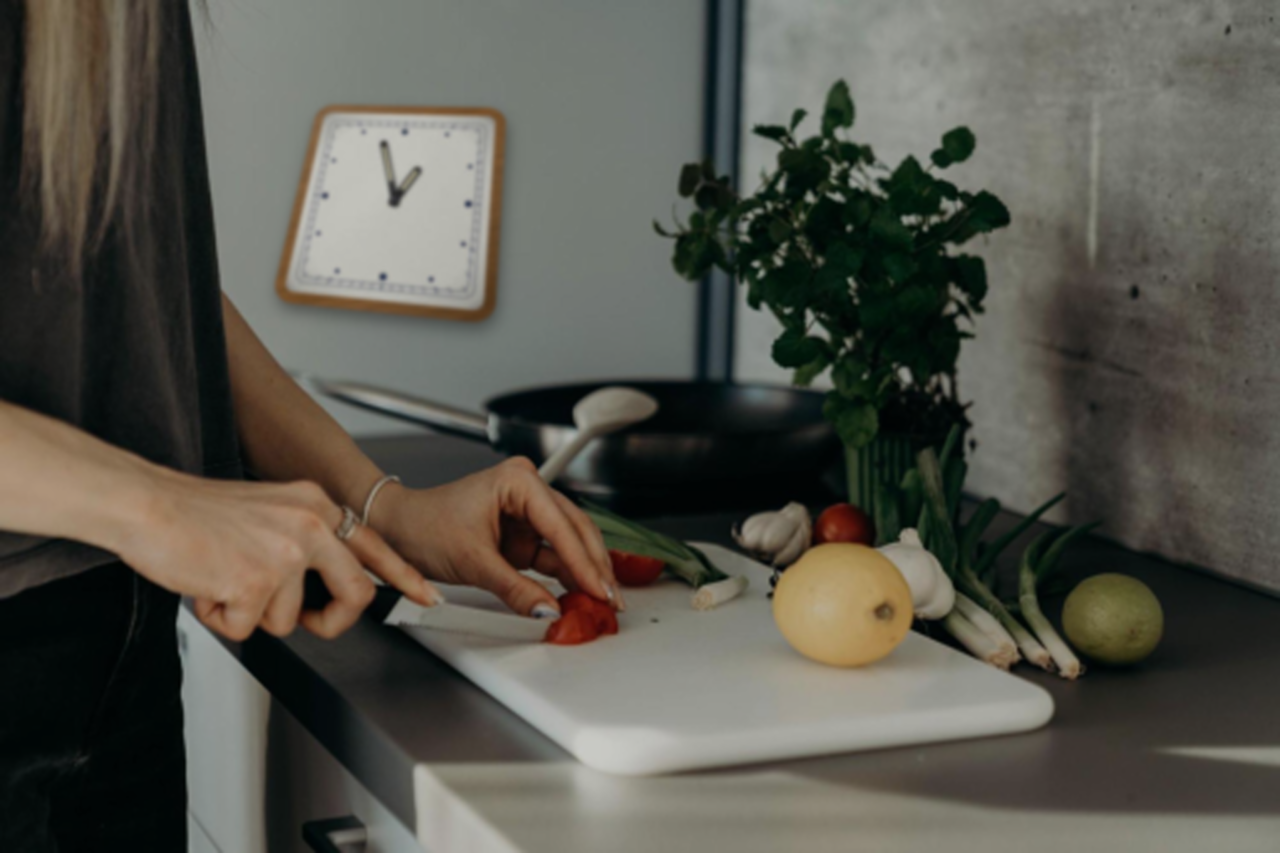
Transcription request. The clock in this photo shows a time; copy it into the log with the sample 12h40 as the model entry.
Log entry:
12h57
